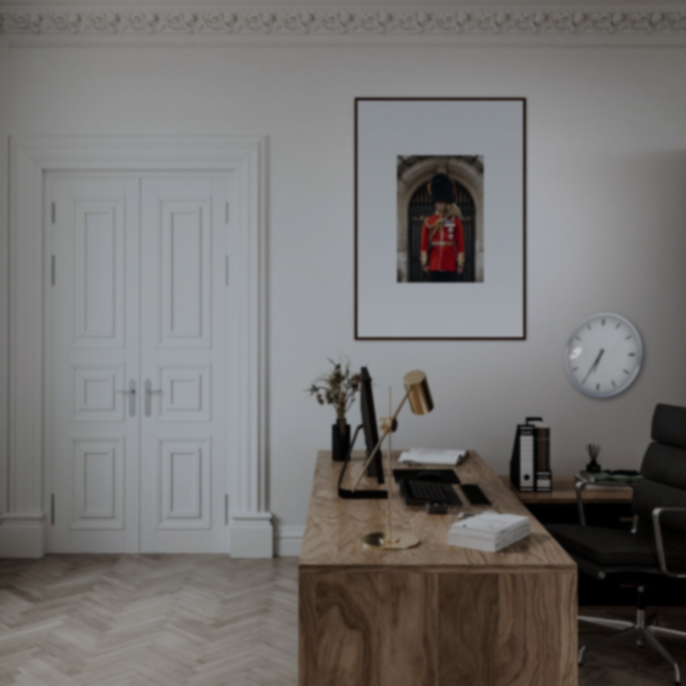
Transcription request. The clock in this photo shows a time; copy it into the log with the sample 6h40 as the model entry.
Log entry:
6h35
